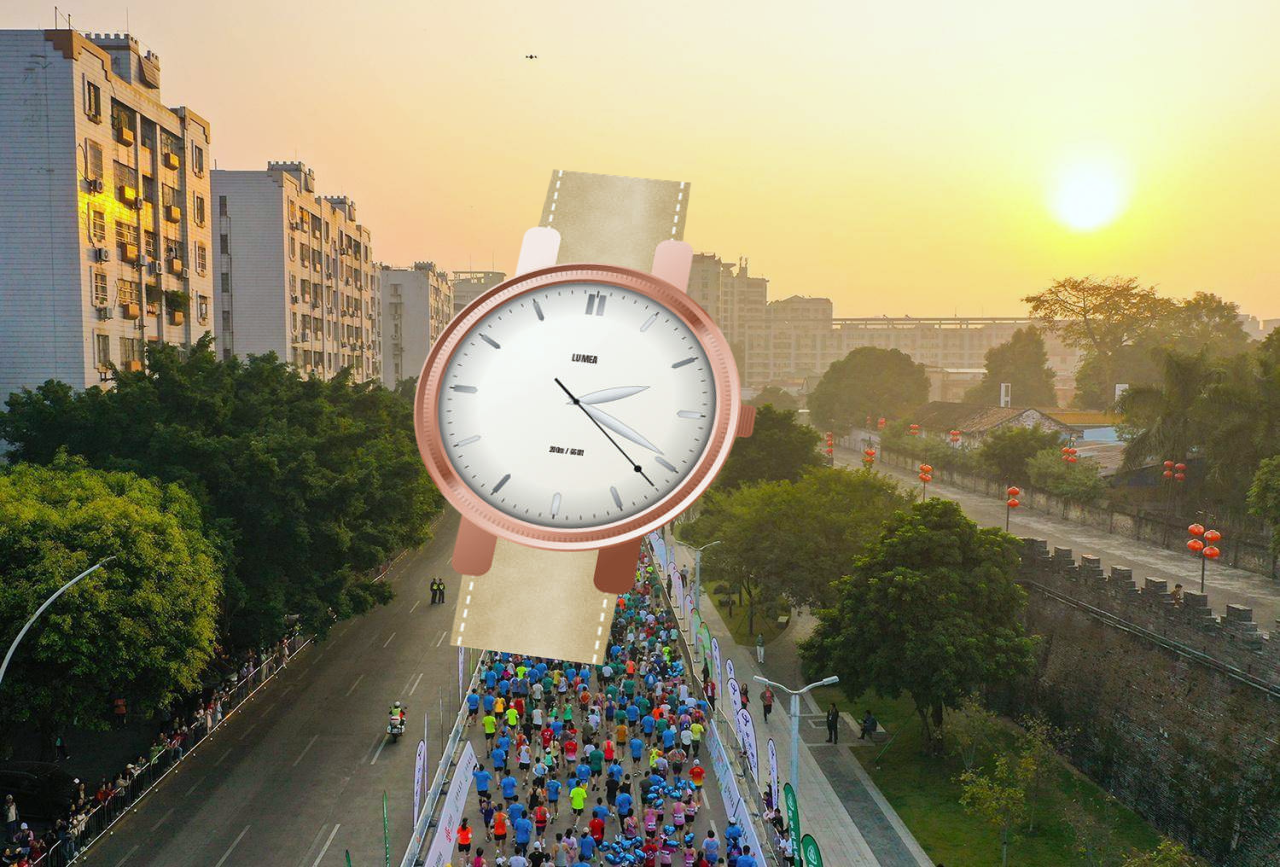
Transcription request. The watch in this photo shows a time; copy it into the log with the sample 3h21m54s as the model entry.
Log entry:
2h19m22s
